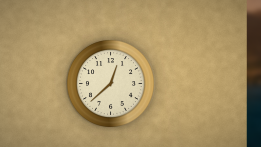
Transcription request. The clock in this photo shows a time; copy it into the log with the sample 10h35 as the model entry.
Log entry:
12h38
